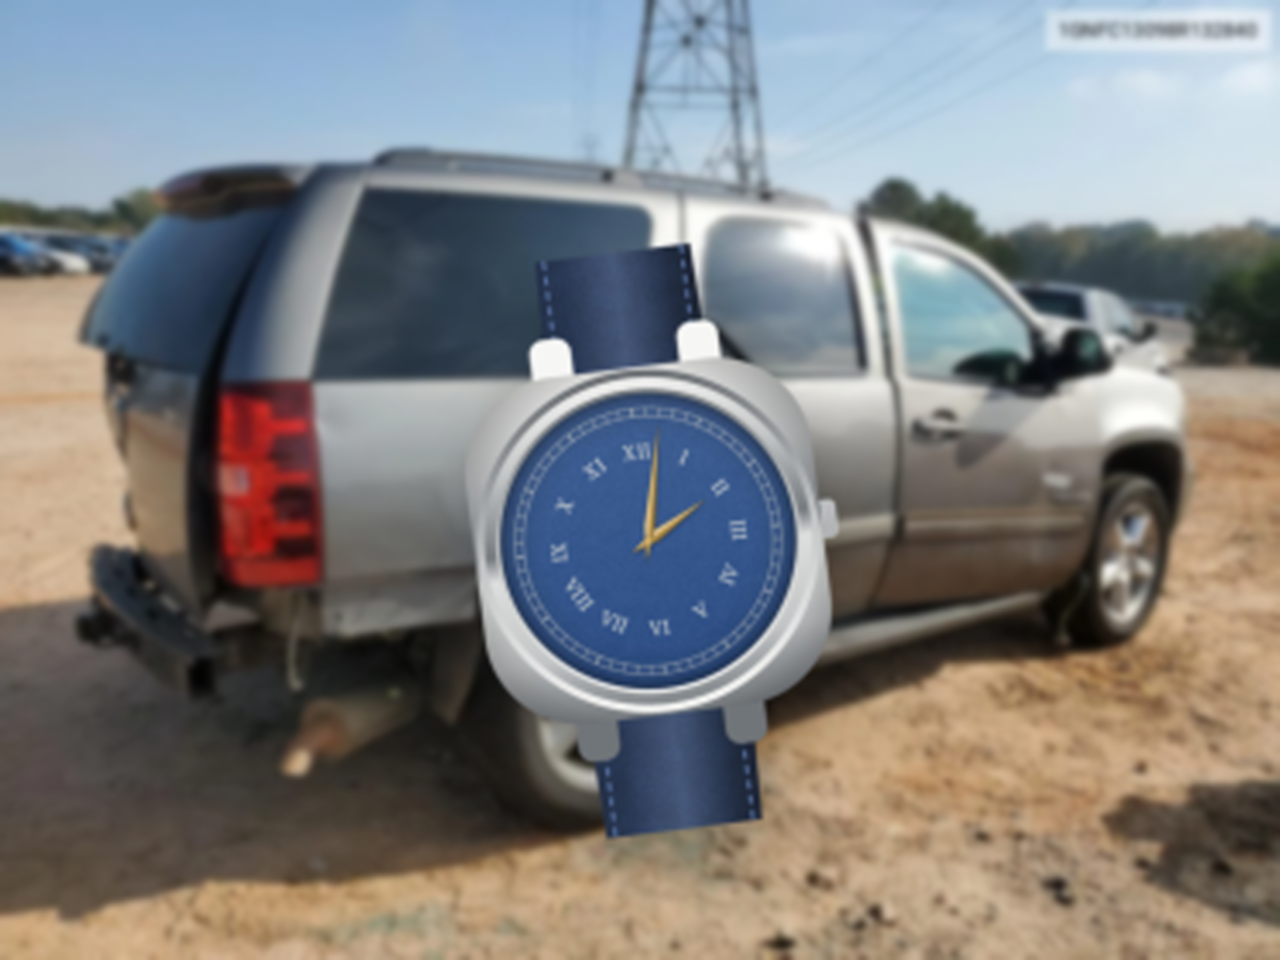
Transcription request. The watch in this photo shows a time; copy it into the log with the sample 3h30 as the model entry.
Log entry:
2h02
